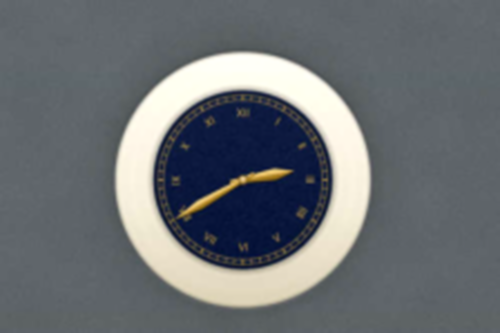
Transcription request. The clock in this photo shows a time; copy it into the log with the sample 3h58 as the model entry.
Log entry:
2h40
